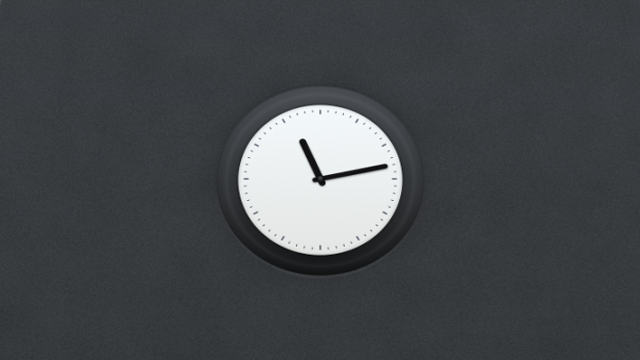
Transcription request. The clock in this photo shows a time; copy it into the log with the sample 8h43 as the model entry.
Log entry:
11h13
